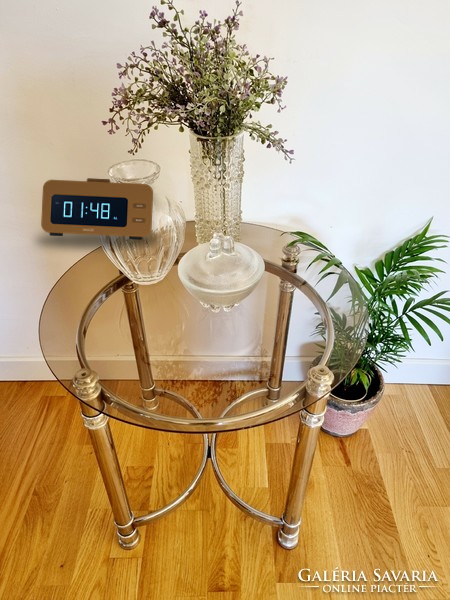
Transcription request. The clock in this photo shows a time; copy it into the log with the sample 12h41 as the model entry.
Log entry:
1h48
